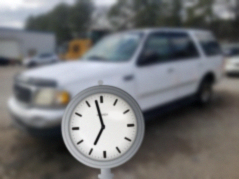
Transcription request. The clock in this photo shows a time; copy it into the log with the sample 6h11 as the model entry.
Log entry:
6h58
